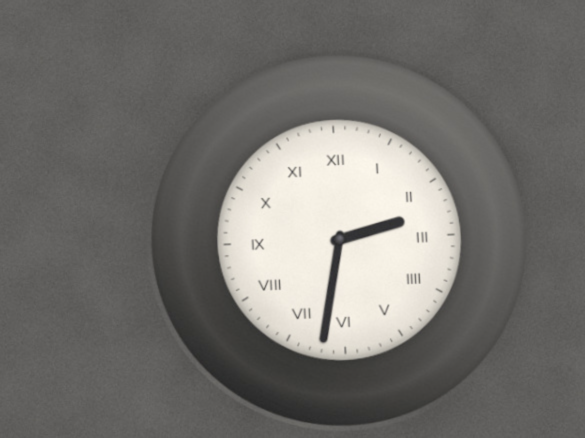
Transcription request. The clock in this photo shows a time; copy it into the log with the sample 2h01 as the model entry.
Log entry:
2h32
